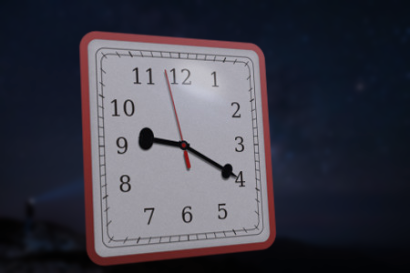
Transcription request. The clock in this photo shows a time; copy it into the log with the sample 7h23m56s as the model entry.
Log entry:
9h19m58s
